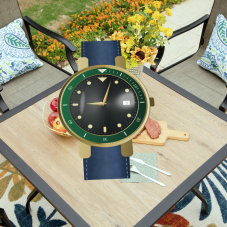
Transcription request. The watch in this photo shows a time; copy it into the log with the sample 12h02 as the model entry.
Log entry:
9h03
